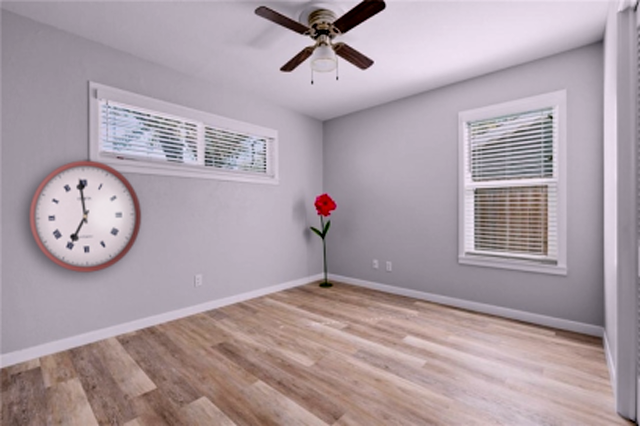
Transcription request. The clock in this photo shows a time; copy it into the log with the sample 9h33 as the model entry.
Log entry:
6h59
